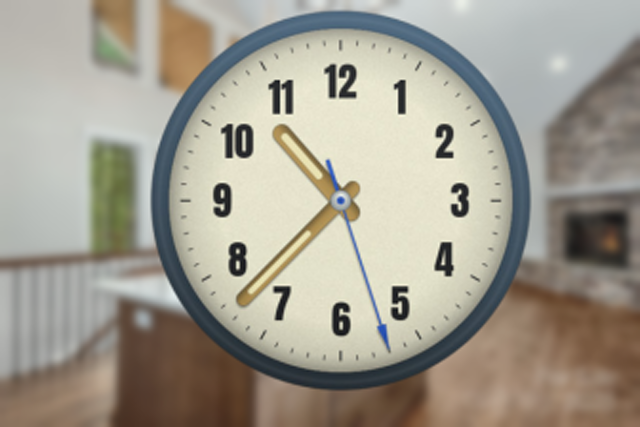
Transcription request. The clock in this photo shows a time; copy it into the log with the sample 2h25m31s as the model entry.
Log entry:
10h37m27s
